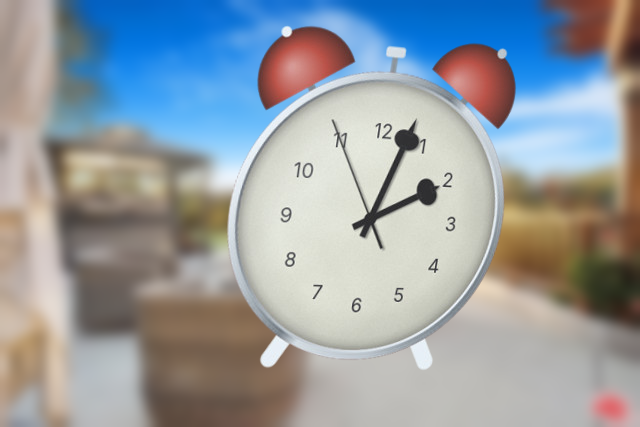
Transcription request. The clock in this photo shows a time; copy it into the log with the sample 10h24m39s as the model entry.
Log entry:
2h02m55s
